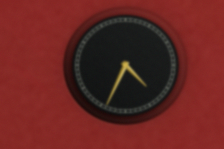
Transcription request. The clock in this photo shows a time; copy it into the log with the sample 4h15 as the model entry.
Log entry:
4h34
